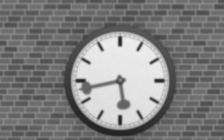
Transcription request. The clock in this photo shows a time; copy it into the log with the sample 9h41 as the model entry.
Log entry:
5h43
